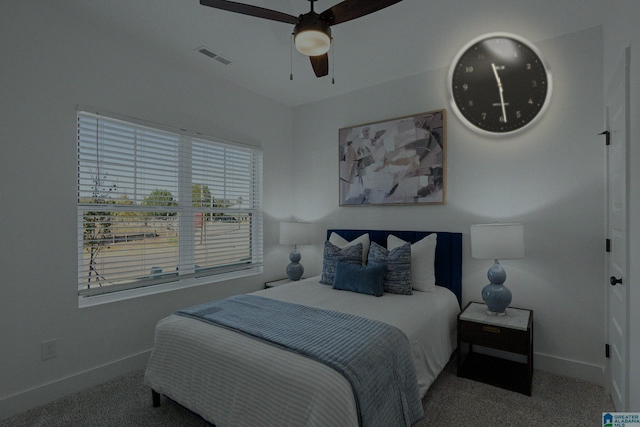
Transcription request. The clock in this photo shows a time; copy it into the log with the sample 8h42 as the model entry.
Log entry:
11h29
